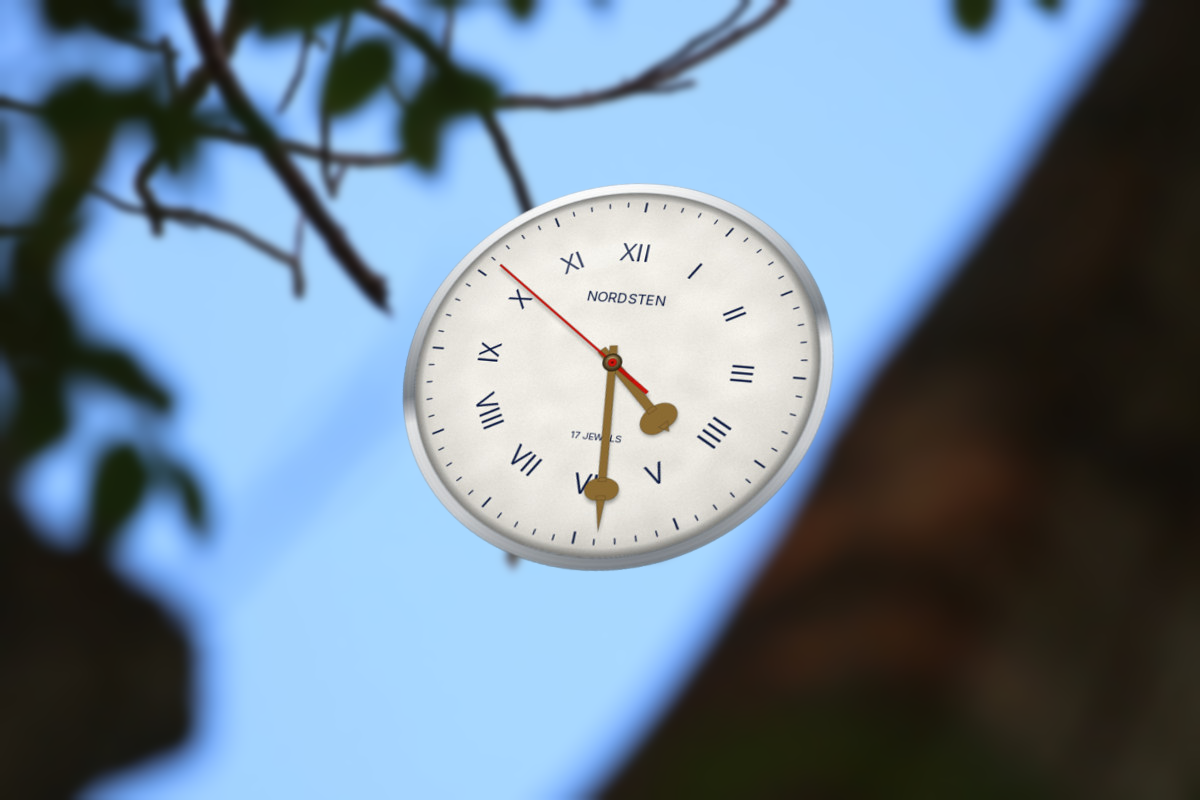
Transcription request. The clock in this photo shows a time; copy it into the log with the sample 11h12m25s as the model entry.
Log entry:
4h28m51s
